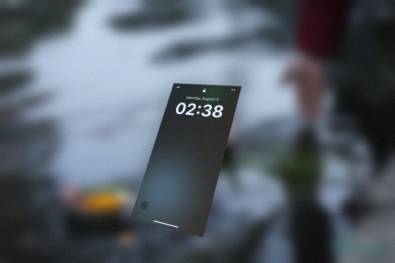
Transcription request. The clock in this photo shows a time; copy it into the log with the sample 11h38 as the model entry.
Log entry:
2h38
